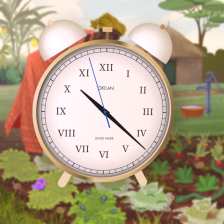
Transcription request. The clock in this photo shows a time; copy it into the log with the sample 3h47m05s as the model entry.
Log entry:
10h21m57s
